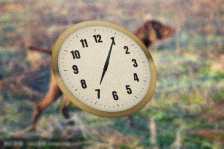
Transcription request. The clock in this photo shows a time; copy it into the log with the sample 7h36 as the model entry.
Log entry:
7h05
